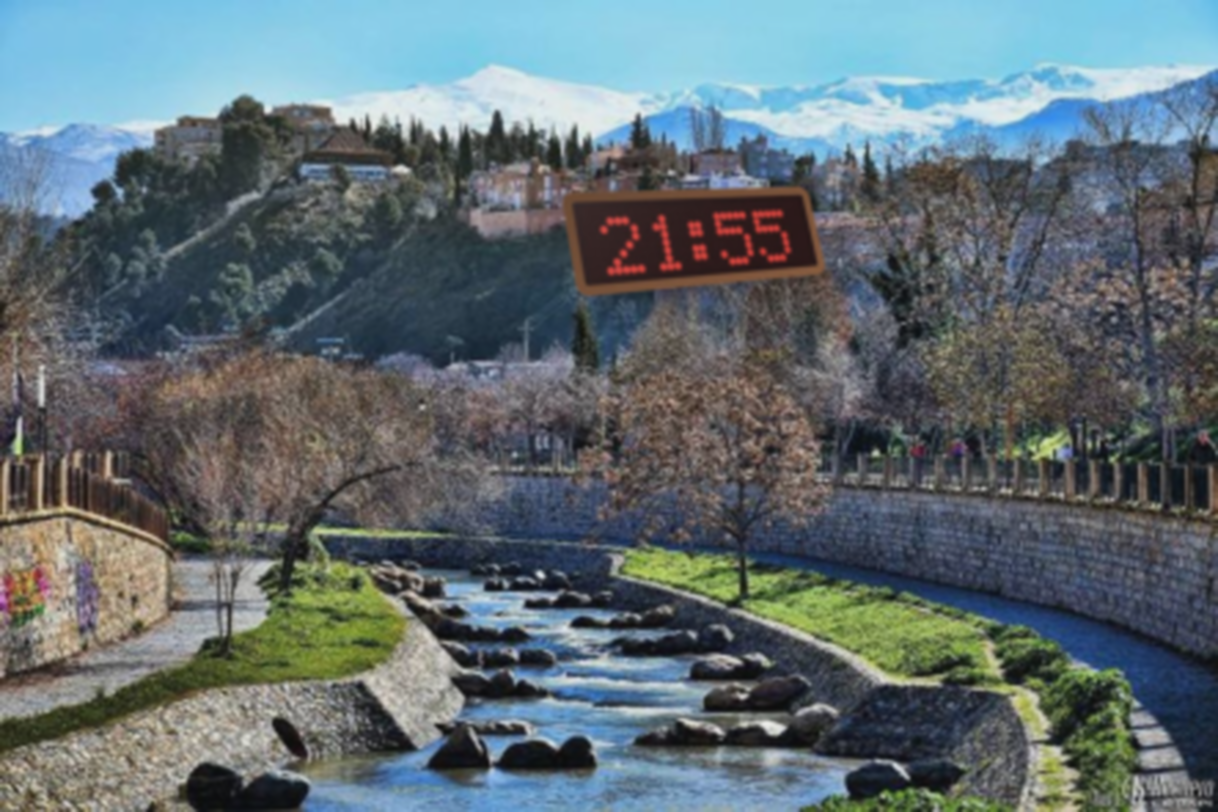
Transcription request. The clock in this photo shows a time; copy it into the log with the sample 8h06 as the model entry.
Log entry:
21h55
